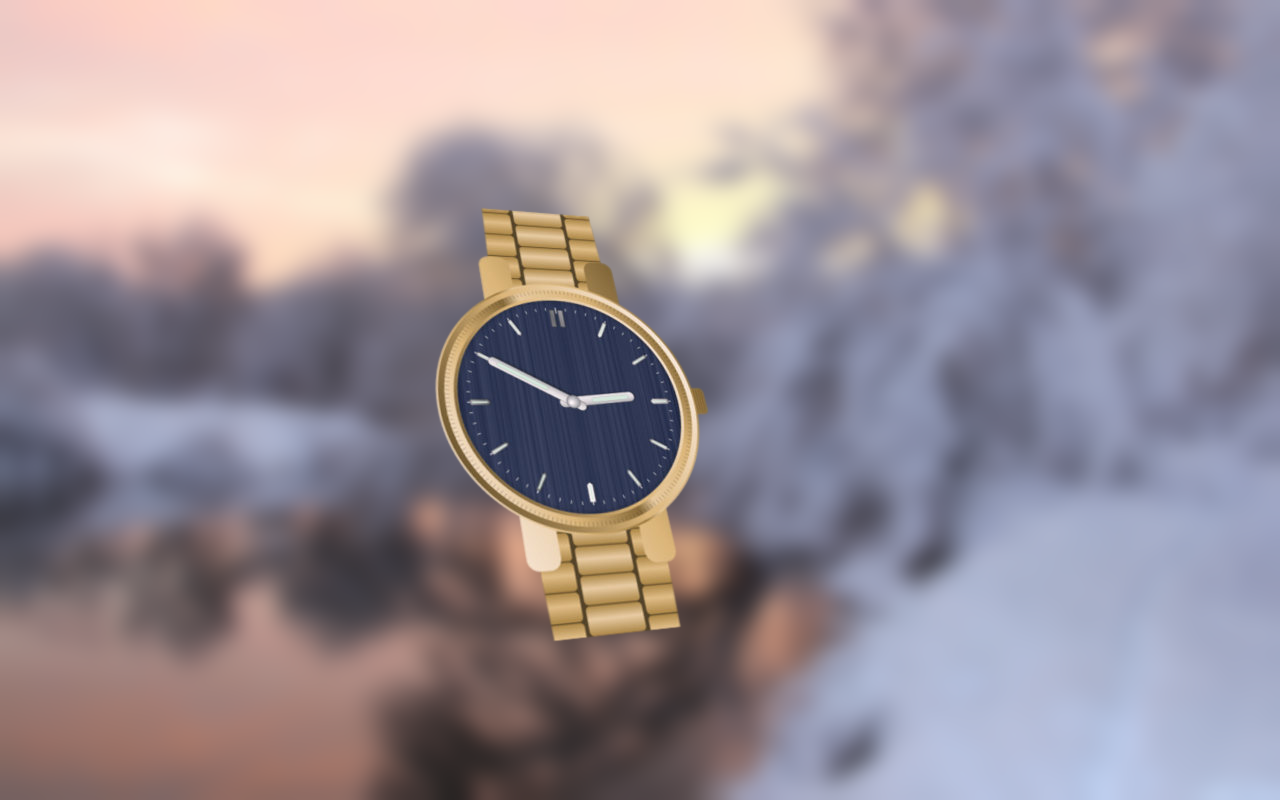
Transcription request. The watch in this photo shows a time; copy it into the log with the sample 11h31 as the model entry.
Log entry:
2h50
